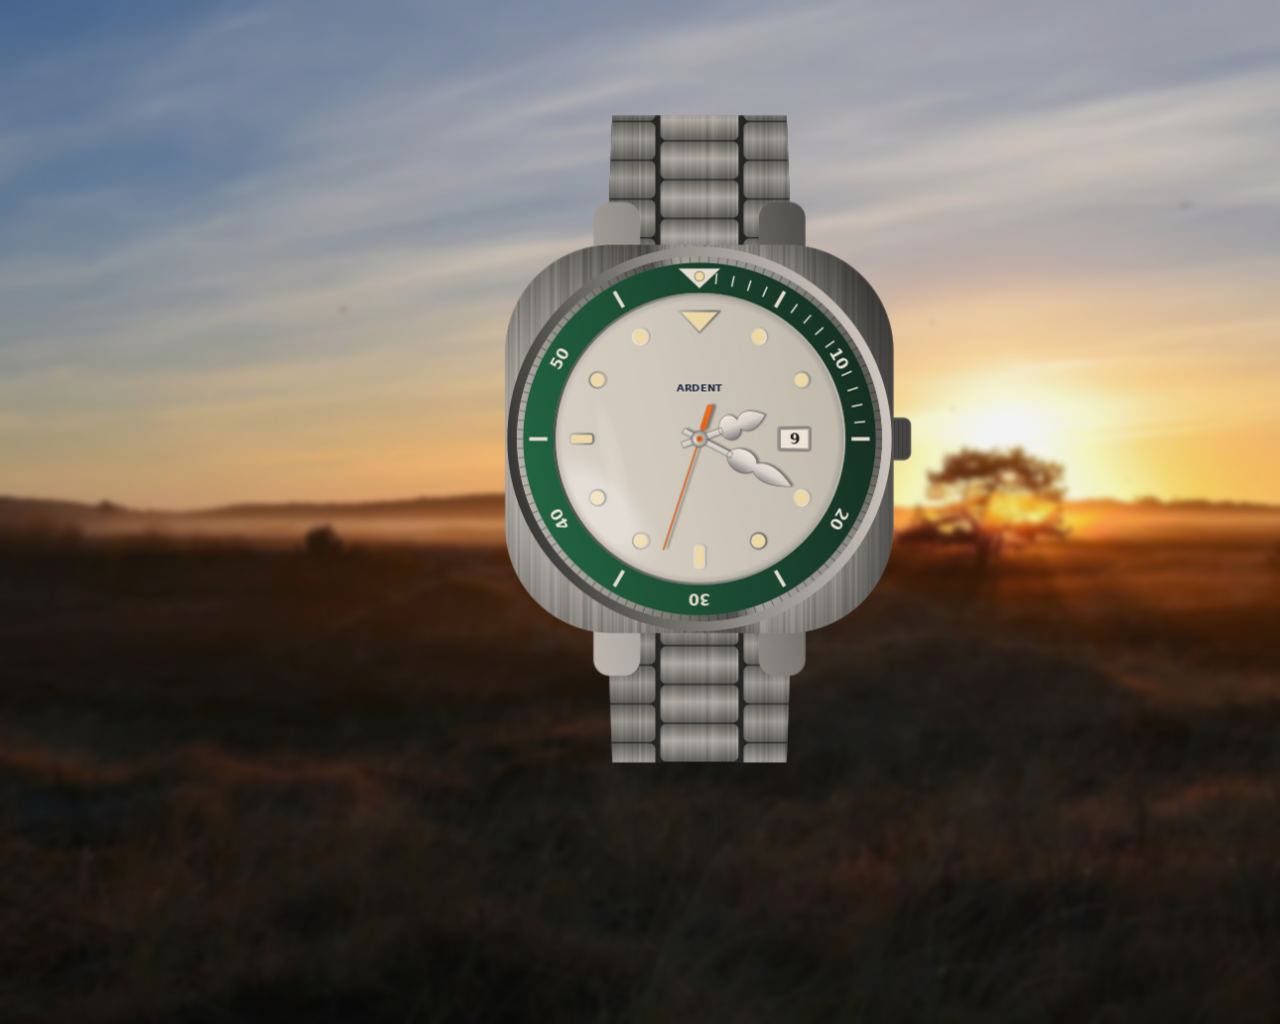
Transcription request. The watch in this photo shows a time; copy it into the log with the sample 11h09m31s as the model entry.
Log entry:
2h19m33s
